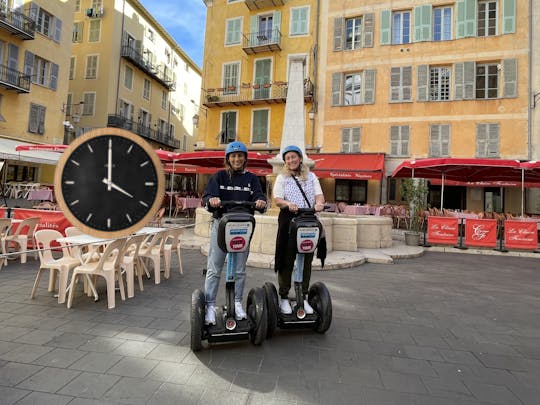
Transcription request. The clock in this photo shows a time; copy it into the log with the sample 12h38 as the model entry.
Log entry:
4h00
